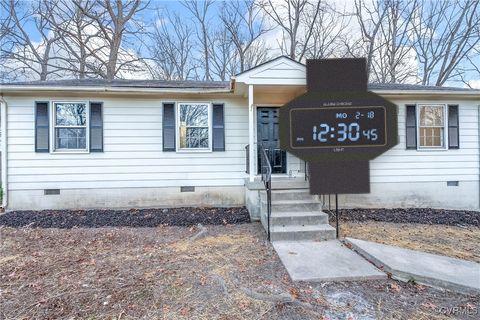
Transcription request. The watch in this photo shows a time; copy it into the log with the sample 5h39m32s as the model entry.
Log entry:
12h30m45s
